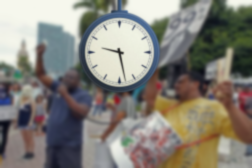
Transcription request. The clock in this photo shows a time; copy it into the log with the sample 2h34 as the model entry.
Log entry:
9h28
